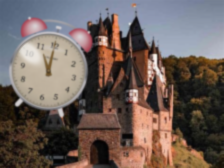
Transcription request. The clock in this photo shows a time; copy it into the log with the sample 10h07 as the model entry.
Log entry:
11h00
